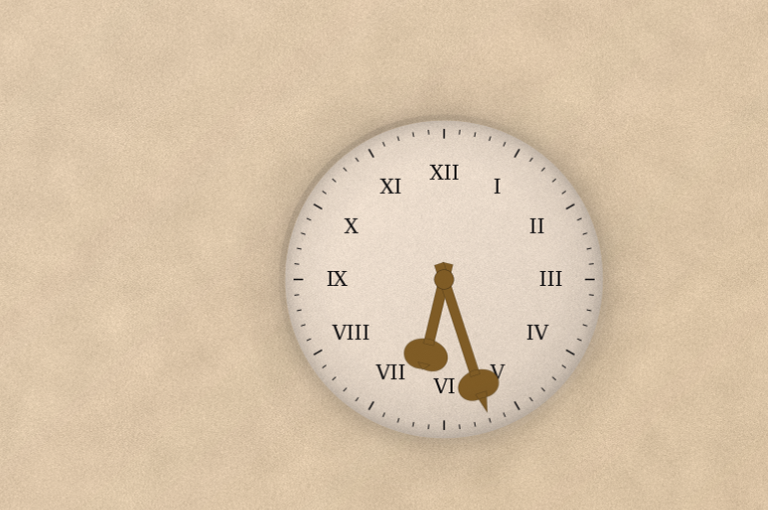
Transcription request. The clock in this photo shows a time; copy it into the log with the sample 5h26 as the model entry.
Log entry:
6h27
